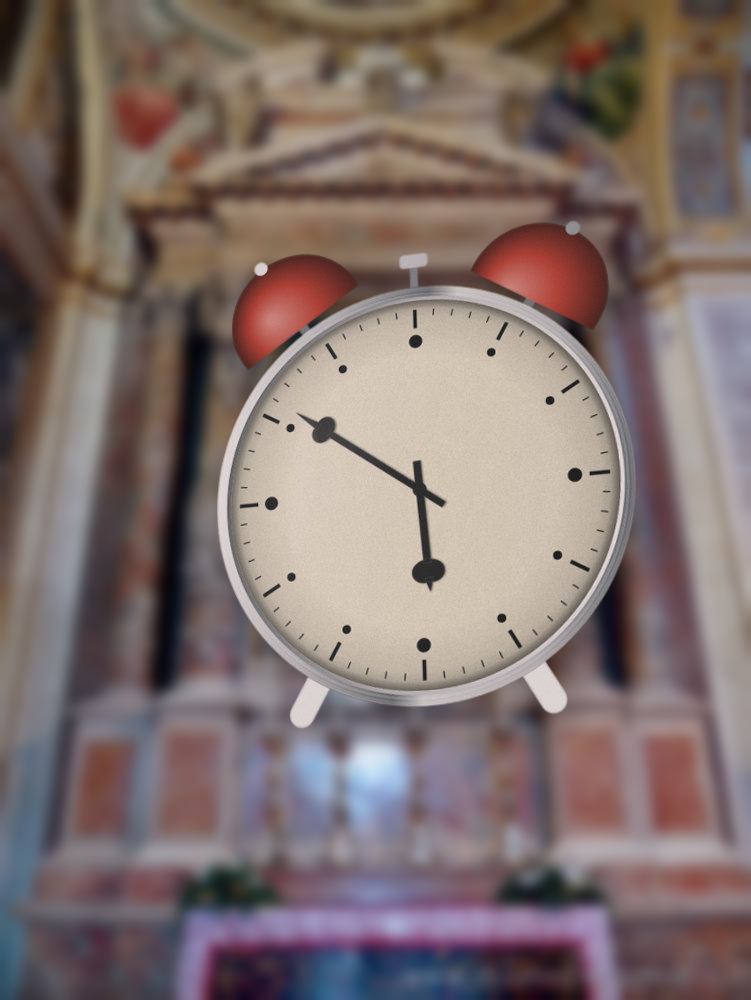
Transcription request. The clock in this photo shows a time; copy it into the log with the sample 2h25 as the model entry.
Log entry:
5h51
